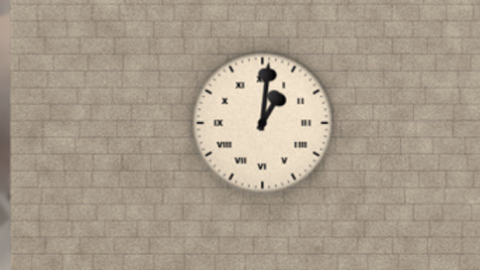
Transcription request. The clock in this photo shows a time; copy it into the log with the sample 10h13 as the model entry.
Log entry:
1h01
